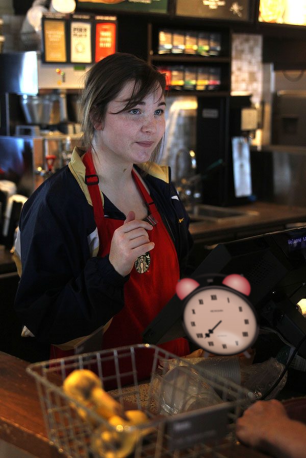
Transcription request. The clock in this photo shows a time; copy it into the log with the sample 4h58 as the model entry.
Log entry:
7h38
